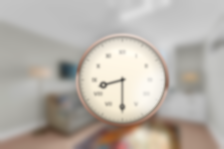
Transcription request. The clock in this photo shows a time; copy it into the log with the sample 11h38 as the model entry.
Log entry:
8h30
